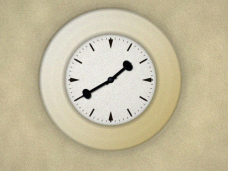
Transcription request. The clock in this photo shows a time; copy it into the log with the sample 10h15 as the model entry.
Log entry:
1h40
